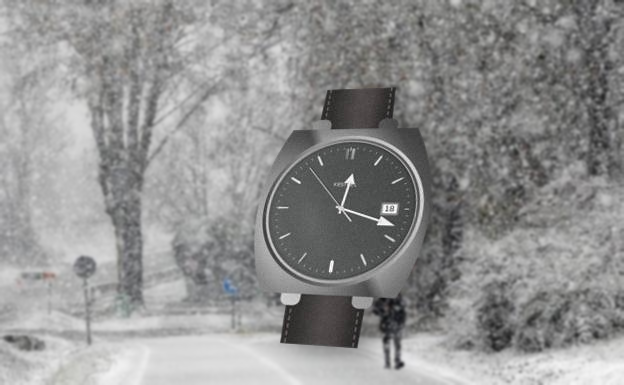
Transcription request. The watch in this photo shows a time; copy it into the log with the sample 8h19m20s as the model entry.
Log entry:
12h17m53s
